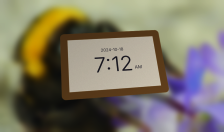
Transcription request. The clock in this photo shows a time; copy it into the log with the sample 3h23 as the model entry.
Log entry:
7h12
